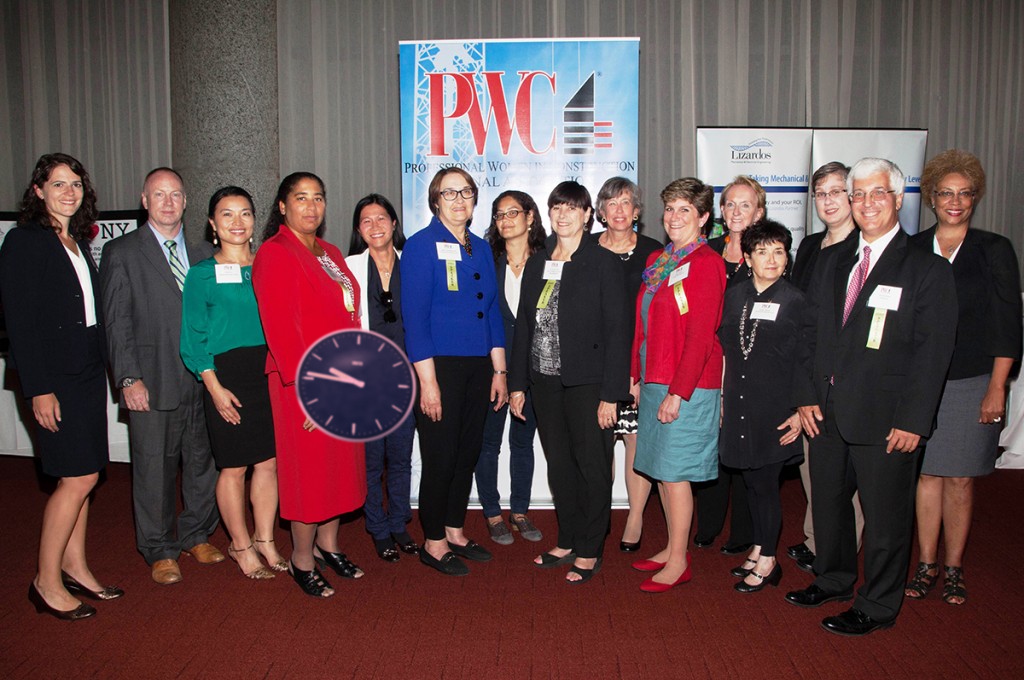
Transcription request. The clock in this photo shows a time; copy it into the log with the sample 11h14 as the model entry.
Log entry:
9h46
